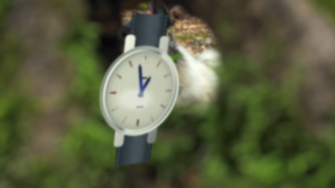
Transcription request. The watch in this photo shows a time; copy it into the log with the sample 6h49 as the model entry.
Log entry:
12h58
